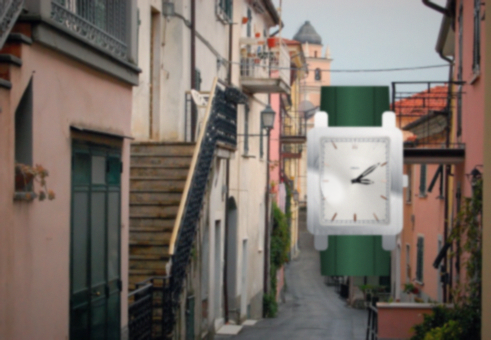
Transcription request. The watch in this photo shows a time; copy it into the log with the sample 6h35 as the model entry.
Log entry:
3h09
